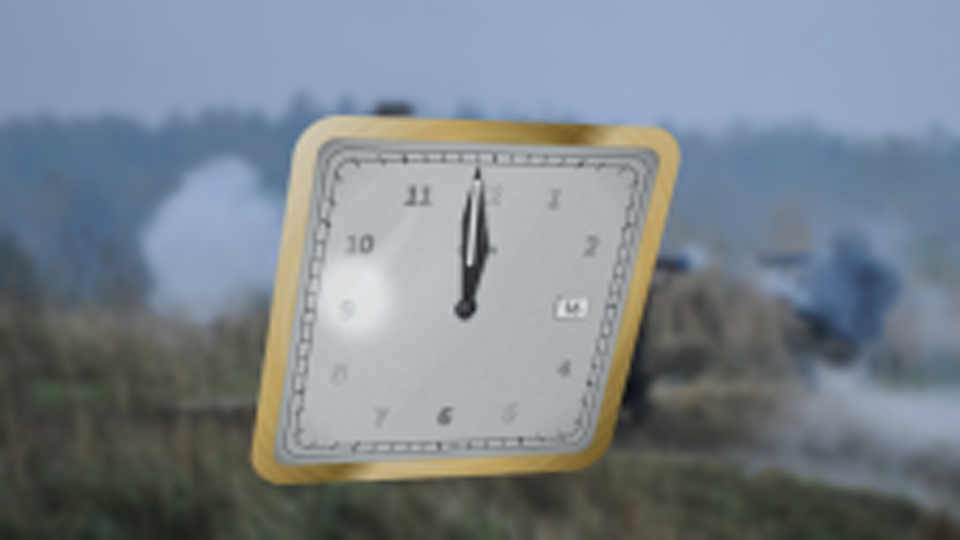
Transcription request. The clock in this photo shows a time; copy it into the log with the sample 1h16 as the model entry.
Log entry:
11h59
